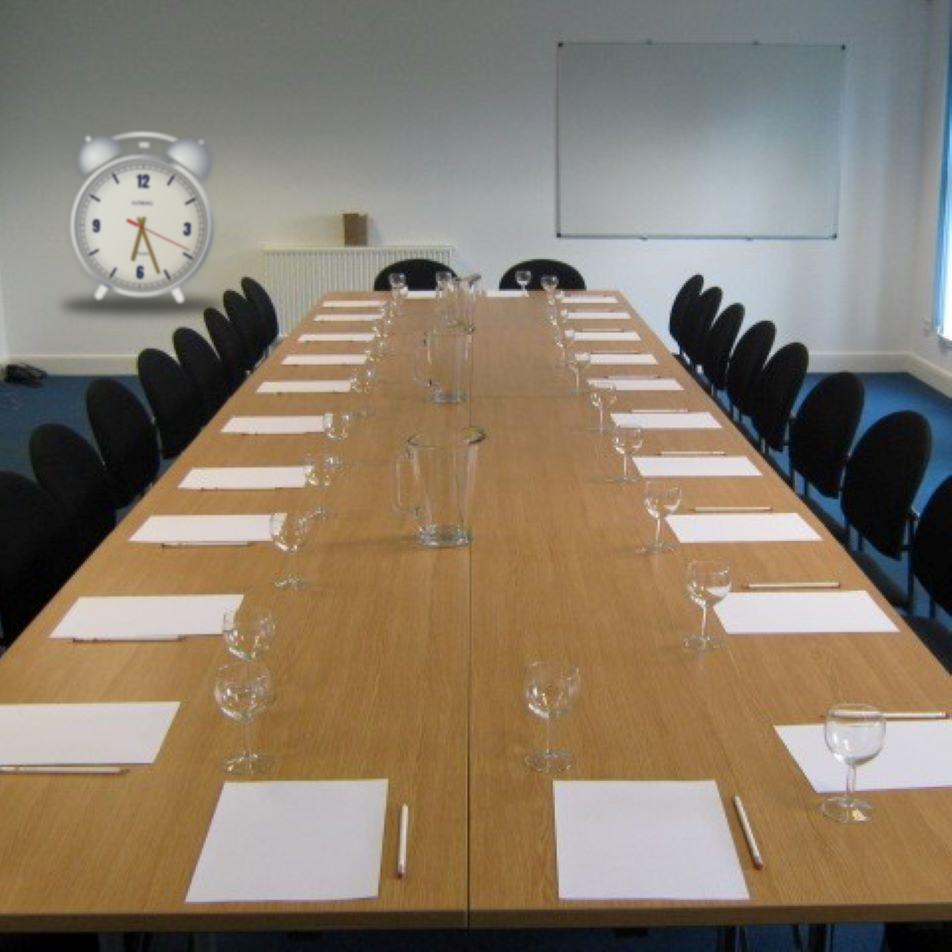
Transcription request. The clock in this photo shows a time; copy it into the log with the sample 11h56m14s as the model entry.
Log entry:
6h26m19s
